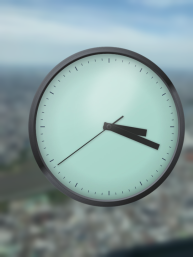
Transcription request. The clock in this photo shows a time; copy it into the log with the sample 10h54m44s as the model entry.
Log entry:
3h18m39s
